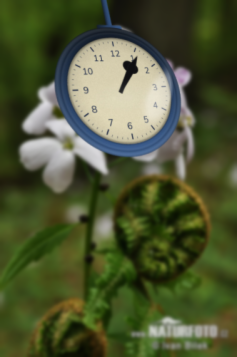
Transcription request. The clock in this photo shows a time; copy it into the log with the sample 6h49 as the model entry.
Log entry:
1h06
